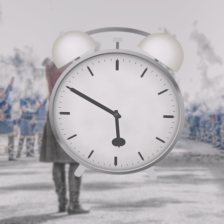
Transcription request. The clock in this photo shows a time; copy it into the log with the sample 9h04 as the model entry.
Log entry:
5h50
